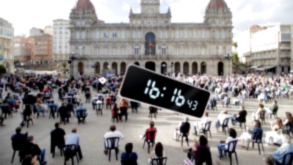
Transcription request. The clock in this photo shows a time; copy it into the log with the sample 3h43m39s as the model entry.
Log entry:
16h16m43s
